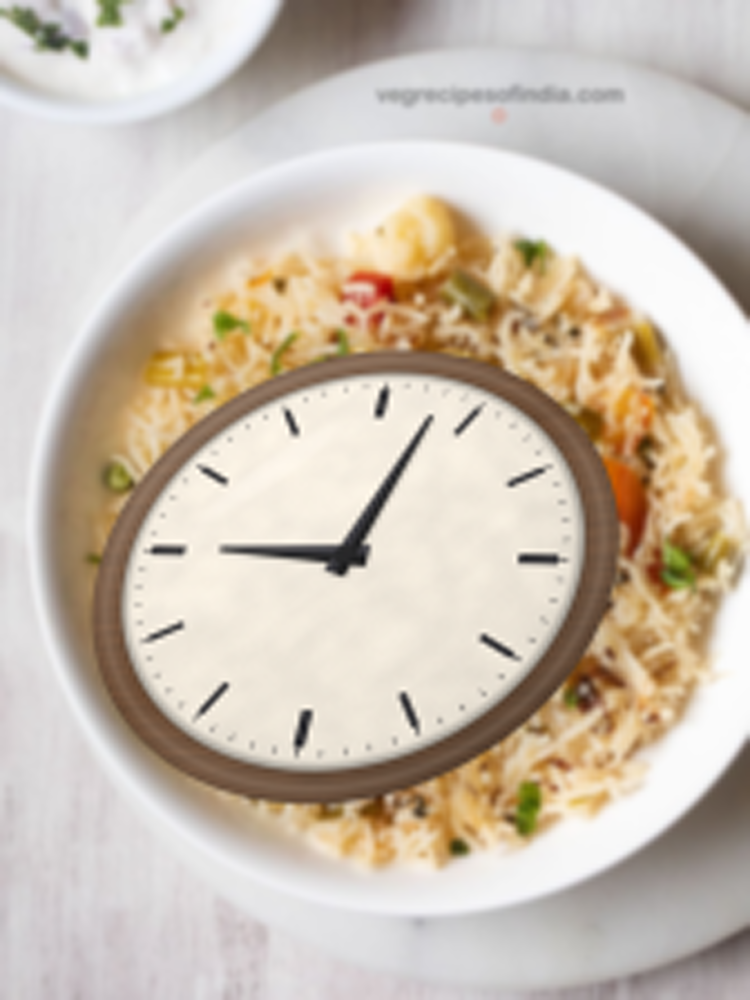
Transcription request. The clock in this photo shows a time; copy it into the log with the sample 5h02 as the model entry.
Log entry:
9h03
